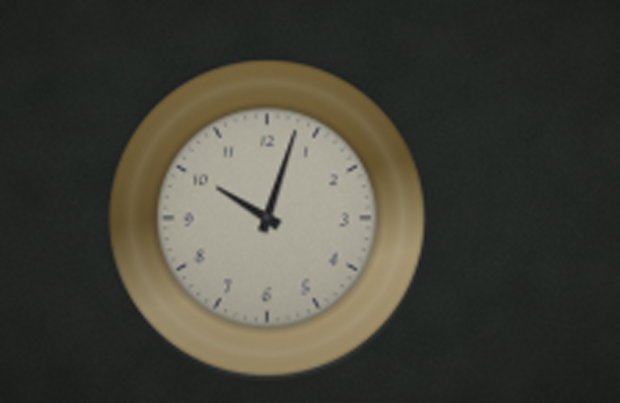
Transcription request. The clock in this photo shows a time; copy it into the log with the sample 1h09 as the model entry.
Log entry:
10h03
